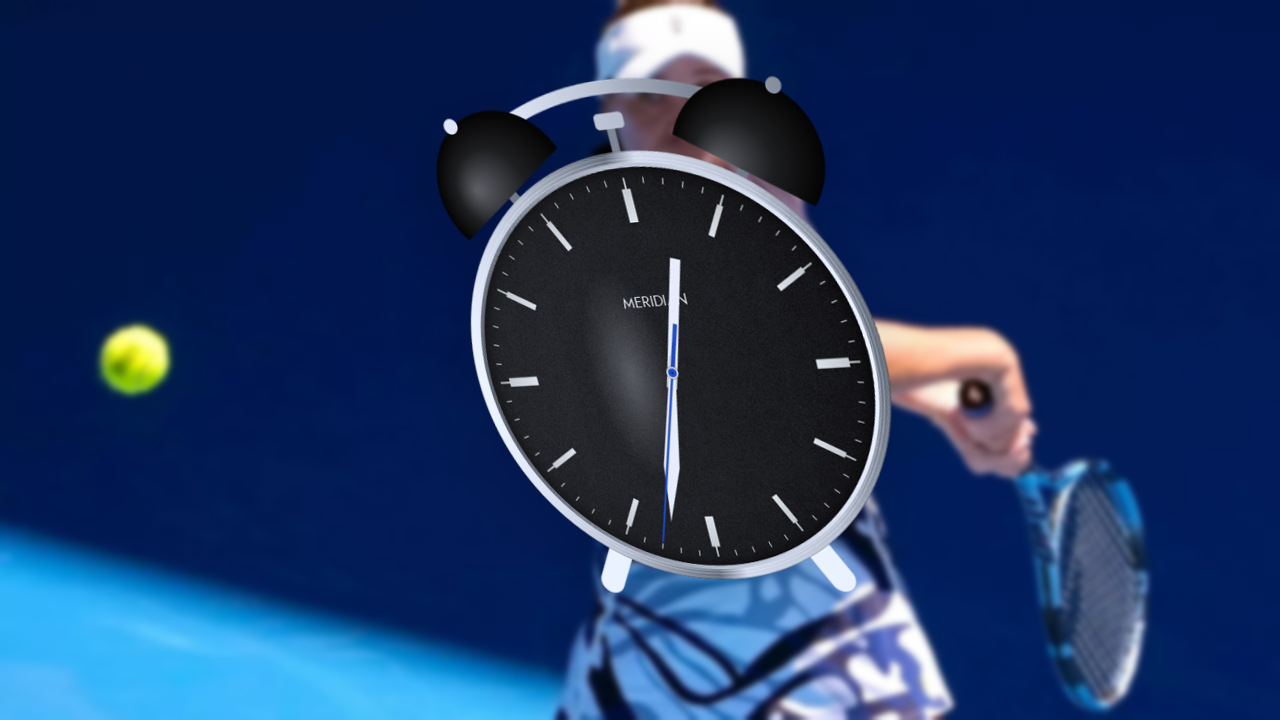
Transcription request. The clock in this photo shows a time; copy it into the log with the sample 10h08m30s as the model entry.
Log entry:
12h32m33s
